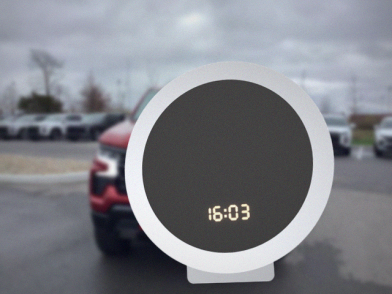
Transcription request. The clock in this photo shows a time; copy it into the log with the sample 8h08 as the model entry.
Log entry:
16h03
